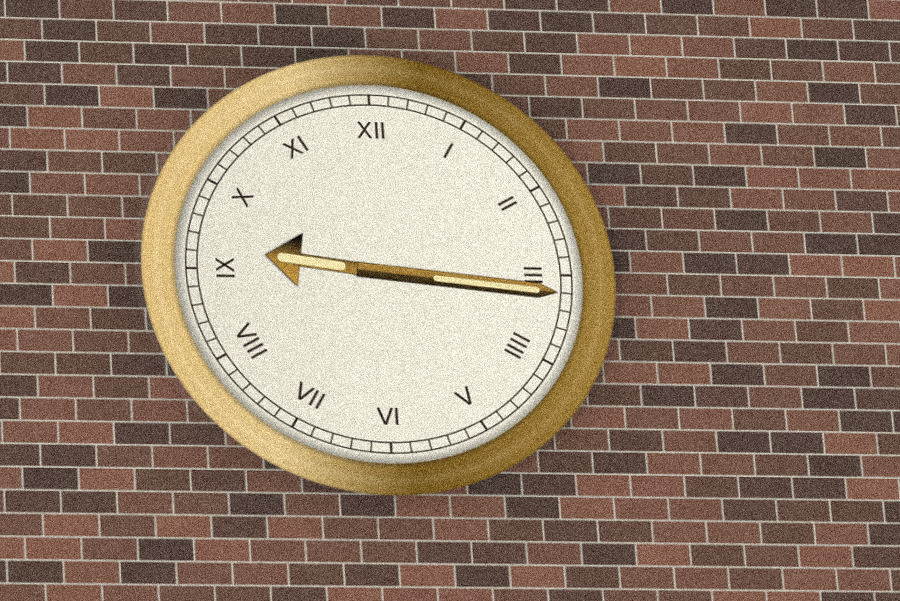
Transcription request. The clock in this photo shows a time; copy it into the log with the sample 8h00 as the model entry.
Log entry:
9h16
